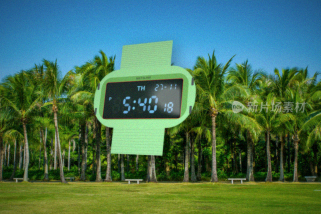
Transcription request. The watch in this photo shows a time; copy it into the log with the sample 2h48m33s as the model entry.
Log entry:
5h40m18s
